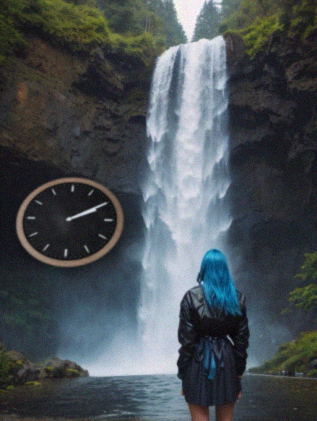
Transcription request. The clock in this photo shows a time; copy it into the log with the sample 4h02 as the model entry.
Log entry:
2h10
